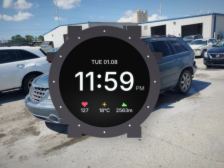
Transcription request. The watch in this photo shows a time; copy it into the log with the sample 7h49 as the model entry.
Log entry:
11h59
